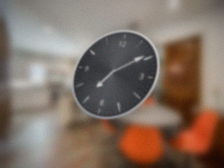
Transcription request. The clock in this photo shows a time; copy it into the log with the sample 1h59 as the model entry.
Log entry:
7h09
